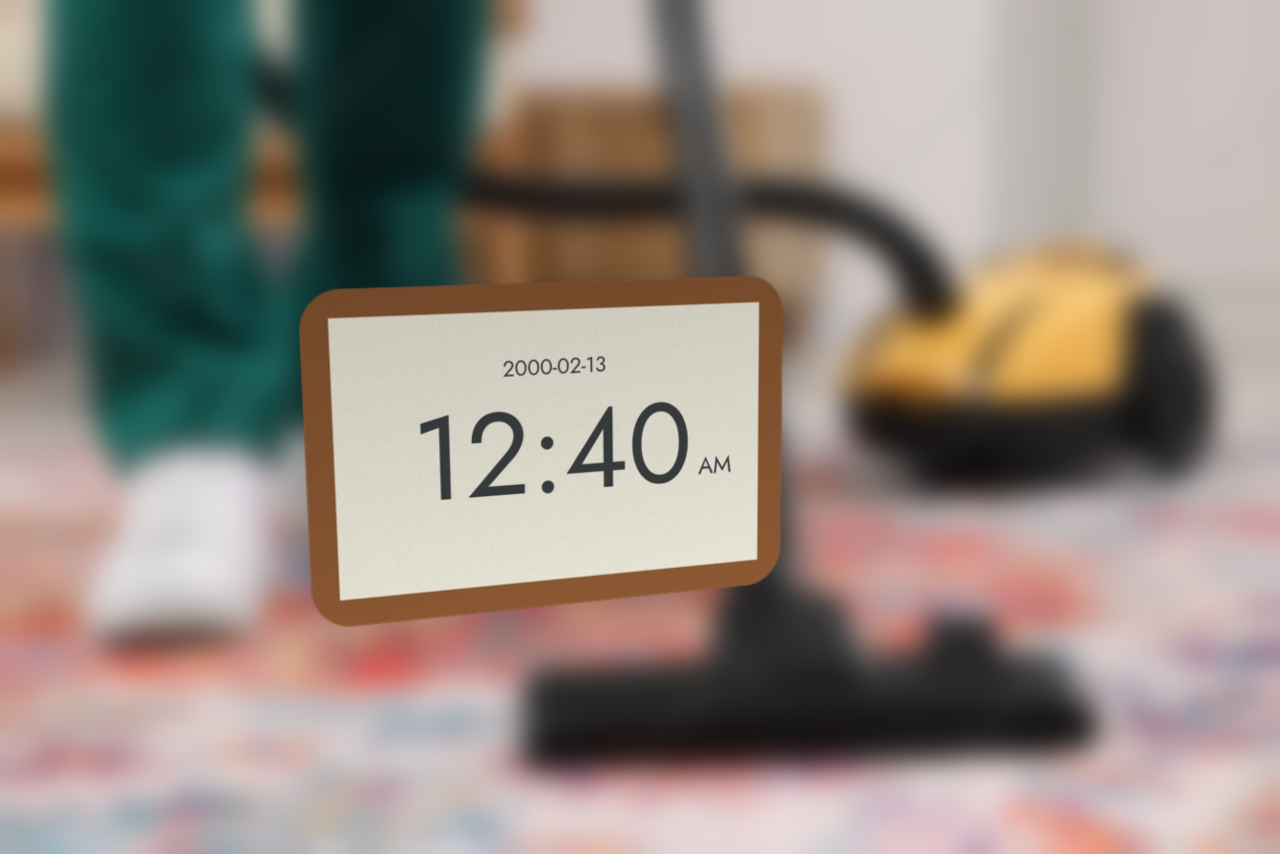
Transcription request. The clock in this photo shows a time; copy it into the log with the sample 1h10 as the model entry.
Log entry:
12h40
